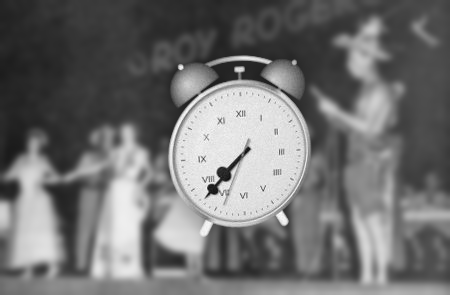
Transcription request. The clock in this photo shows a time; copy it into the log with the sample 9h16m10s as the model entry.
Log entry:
7h37m34s
